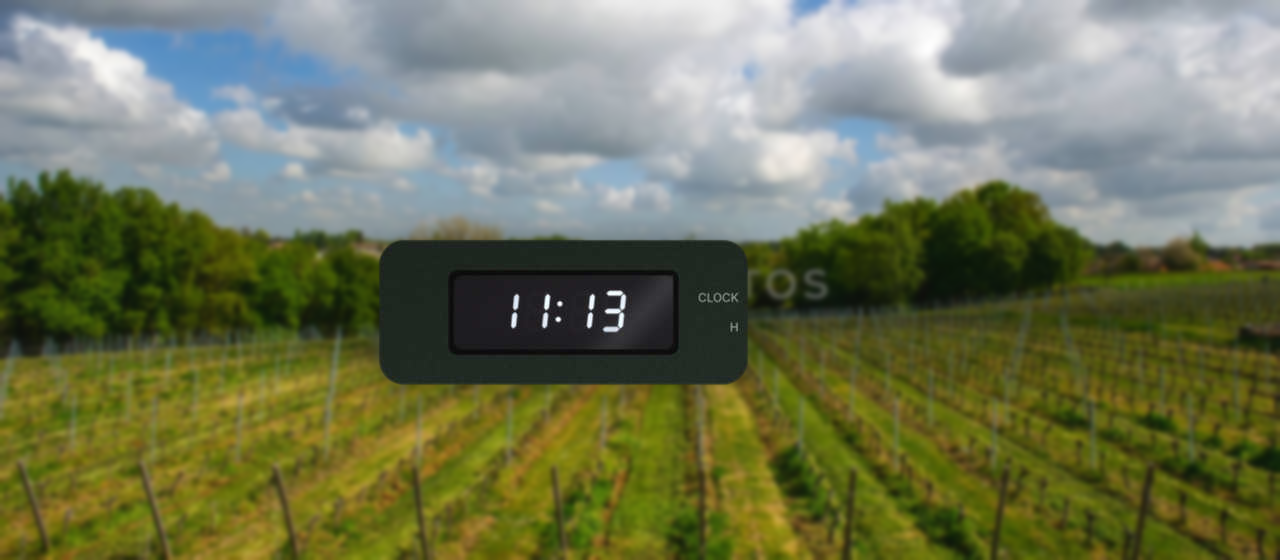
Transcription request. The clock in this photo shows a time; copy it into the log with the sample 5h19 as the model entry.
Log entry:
11h13
